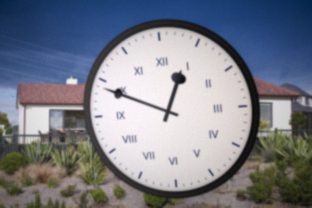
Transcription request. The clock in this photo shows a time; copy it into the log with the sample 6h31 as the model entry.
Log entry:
12h49
